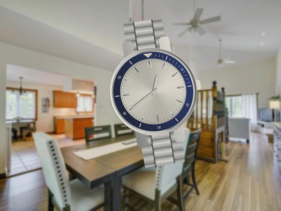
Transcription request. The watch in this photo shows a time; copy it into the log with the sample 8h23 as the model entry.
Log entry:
12h40
